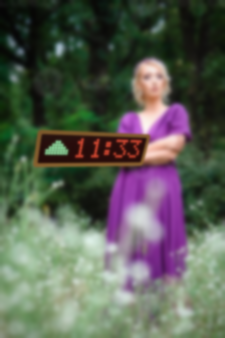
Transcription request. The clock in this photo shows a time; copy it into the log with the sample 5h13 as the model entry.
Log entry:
11h33
